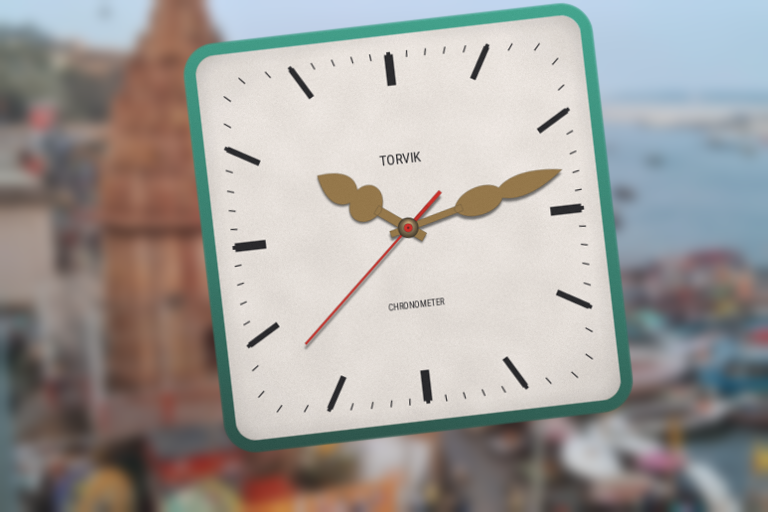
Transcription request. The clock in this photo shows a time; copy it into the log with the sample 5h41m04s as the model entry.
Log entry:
10h12m38s
